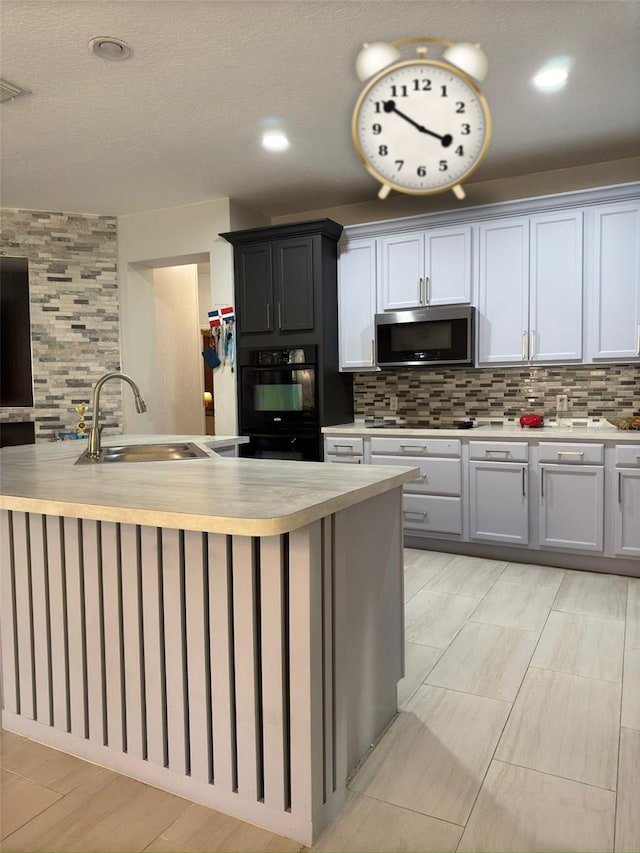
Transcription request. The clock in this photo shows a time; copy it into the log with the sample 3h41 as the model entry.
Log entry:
3h51
